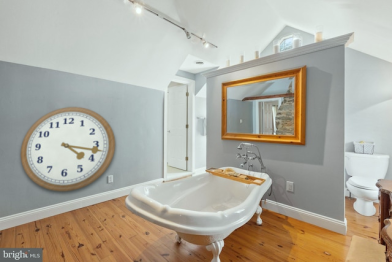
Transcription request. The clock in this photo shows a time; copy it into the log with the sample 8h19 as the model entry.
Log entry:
4h17
